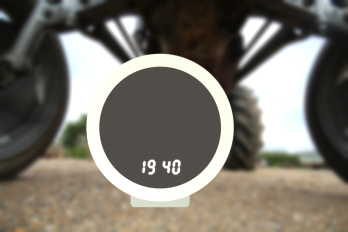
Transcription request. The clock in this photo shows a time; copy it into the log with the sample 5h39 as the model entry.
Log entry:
19h40
